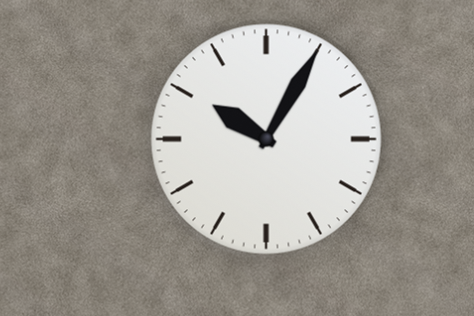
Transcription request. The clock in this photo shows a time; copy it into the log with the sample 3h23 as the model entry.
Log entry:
10h05
